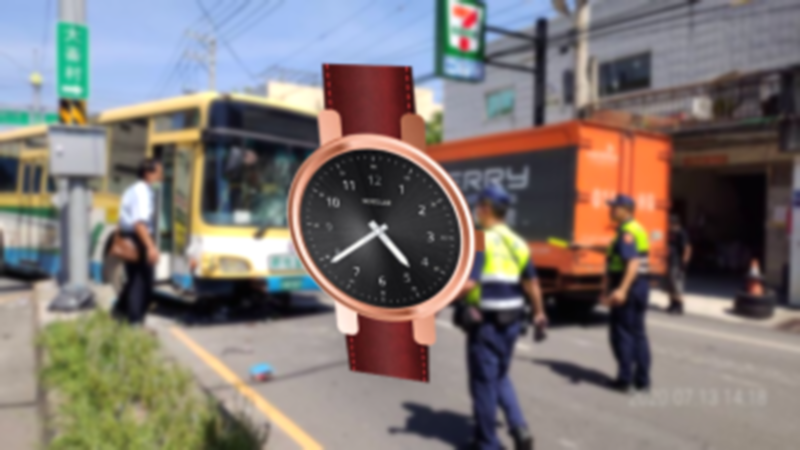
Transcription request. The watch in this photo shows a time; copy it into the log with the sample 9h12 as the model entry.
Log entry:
4h39
